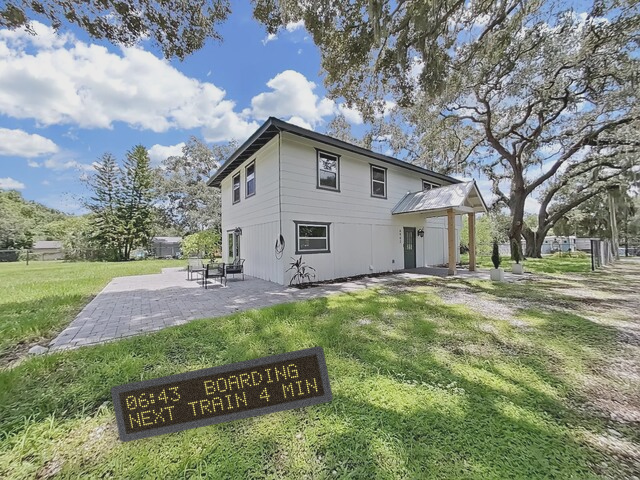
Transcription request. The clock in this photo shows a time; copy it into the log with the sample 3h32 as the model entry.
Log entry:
6h43
